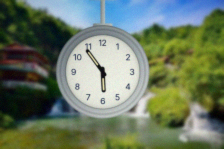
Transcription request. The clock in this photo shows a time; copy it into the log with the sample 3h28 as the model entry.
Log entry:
5h54
